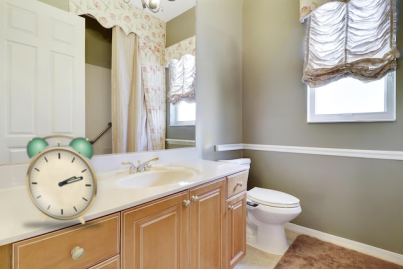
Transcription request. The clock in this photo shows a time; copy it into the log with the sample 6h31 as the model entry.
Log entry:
2h12
